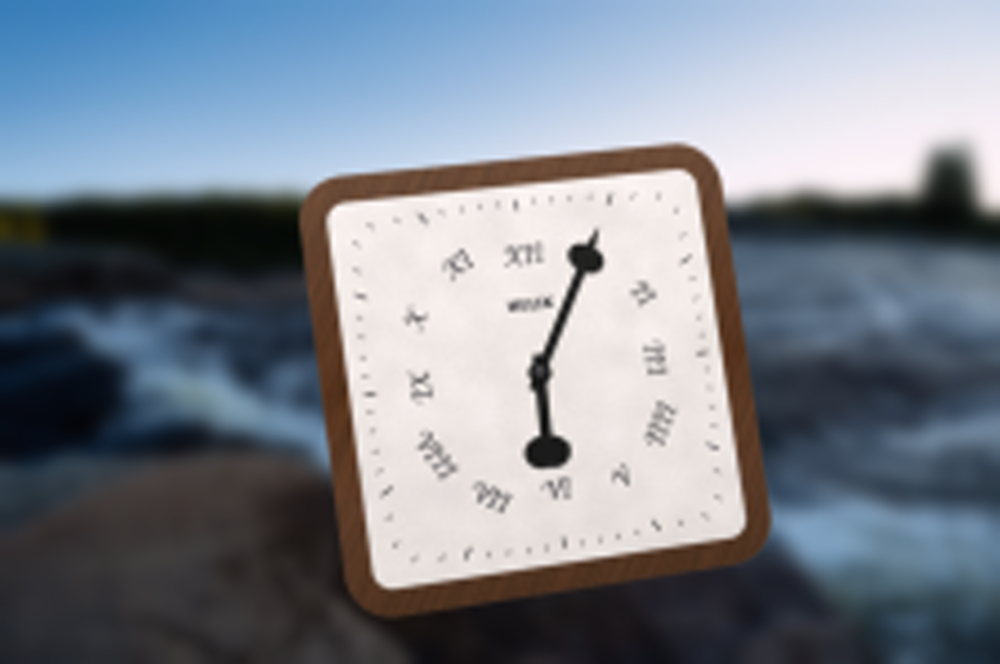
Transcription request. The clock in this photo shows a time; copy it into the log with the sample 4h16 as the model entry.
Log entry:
6h05
